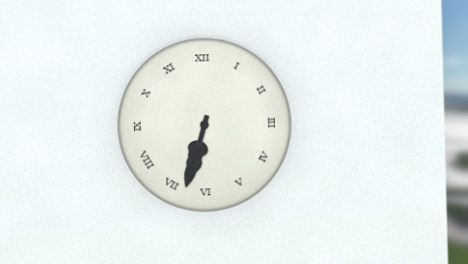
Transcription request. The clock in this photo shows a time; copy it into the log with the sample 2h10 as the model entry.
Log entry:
6h33
